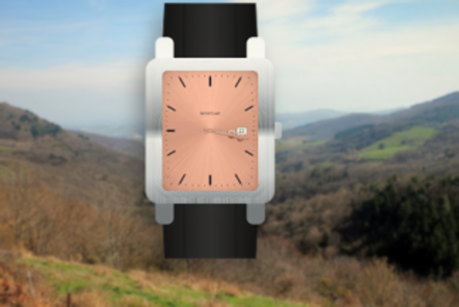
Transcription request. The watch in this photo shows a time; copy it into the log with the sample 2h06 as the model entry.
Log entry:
3h17
